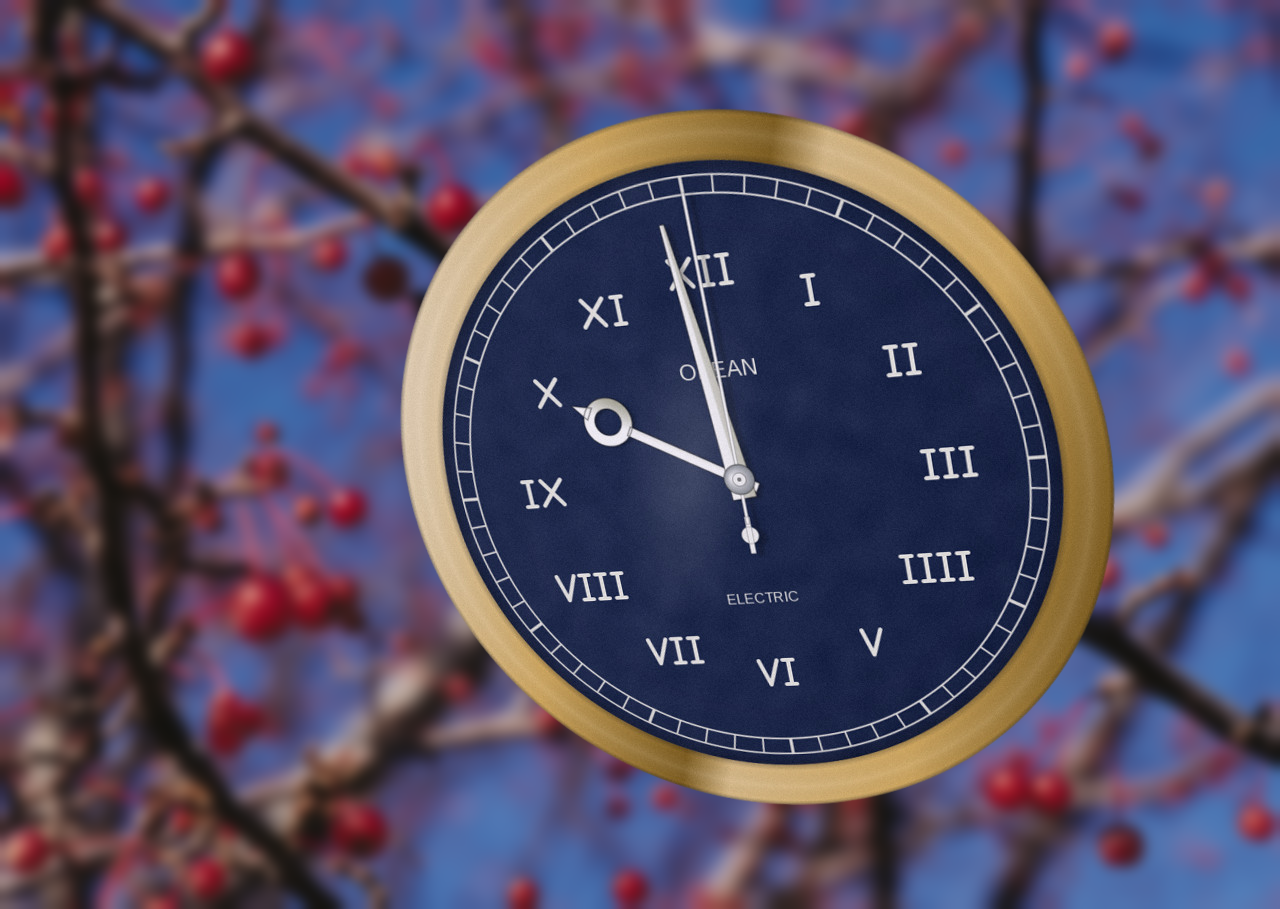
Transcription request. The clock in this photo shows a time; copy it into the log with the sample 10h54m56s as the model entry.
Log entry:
9h59m00s
